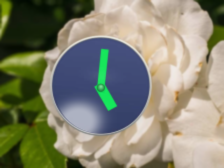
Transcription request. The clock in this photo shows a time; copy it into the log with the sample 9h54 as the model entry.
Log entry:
5h01
